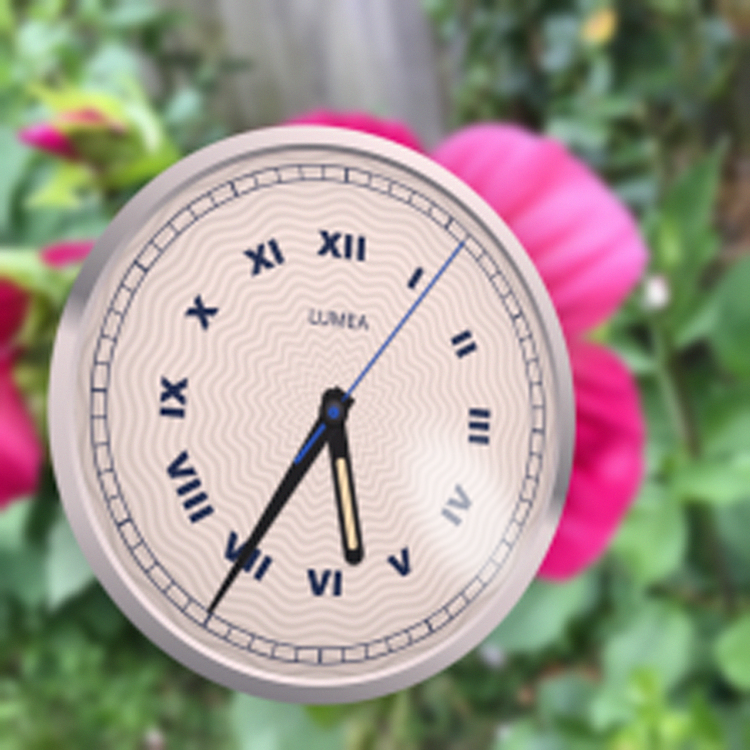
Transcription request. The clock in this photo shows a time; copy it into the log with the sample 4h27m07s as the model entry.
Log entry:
5h35m06s
